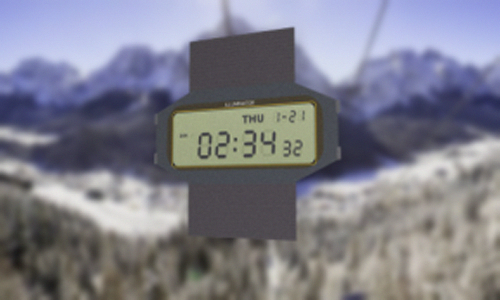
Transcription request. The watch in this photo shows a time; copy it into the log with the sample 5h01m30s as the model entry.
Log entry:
2h34m32s
